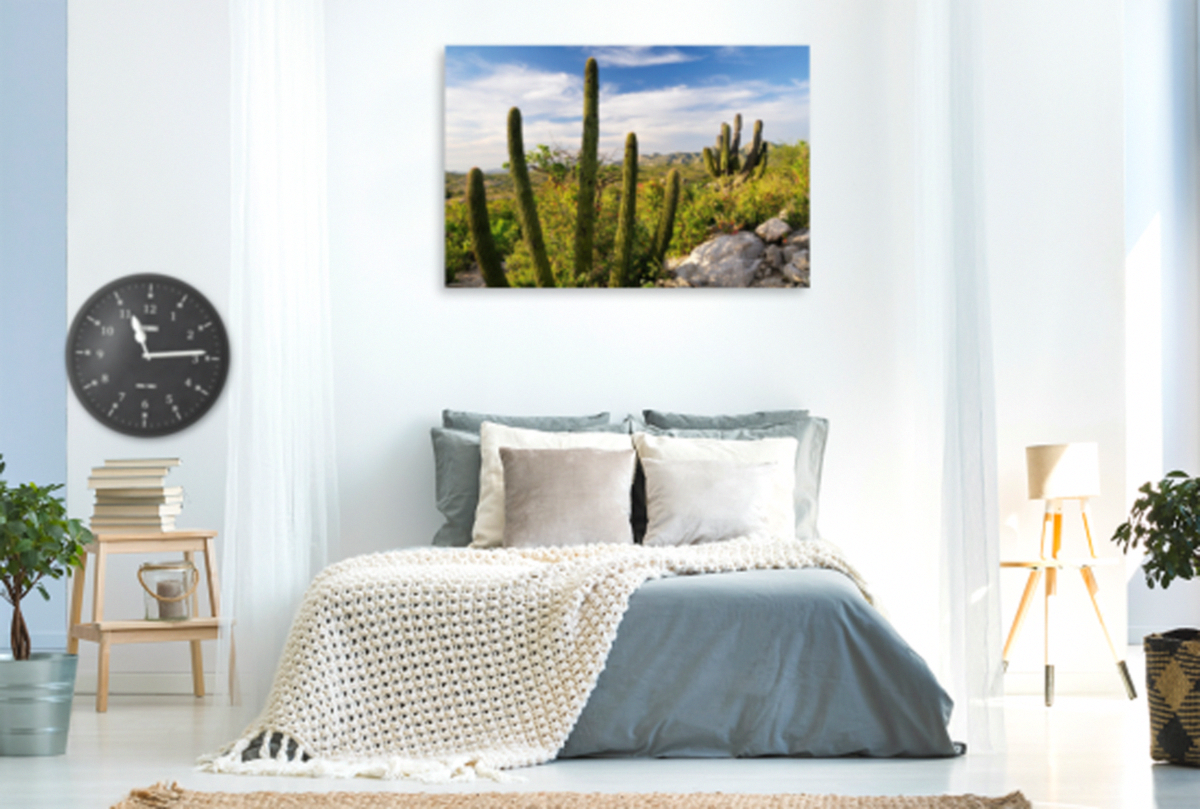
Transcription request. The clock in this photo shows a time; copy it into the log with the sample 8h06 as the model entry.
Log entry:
11h14
